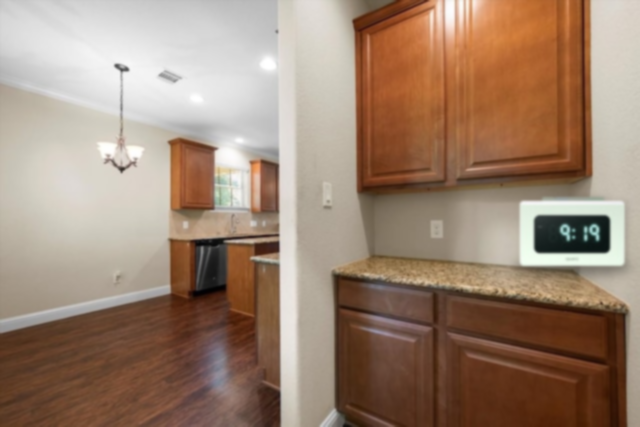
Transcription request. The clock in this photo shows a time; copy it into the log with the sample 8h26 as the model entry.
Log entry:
9h19
